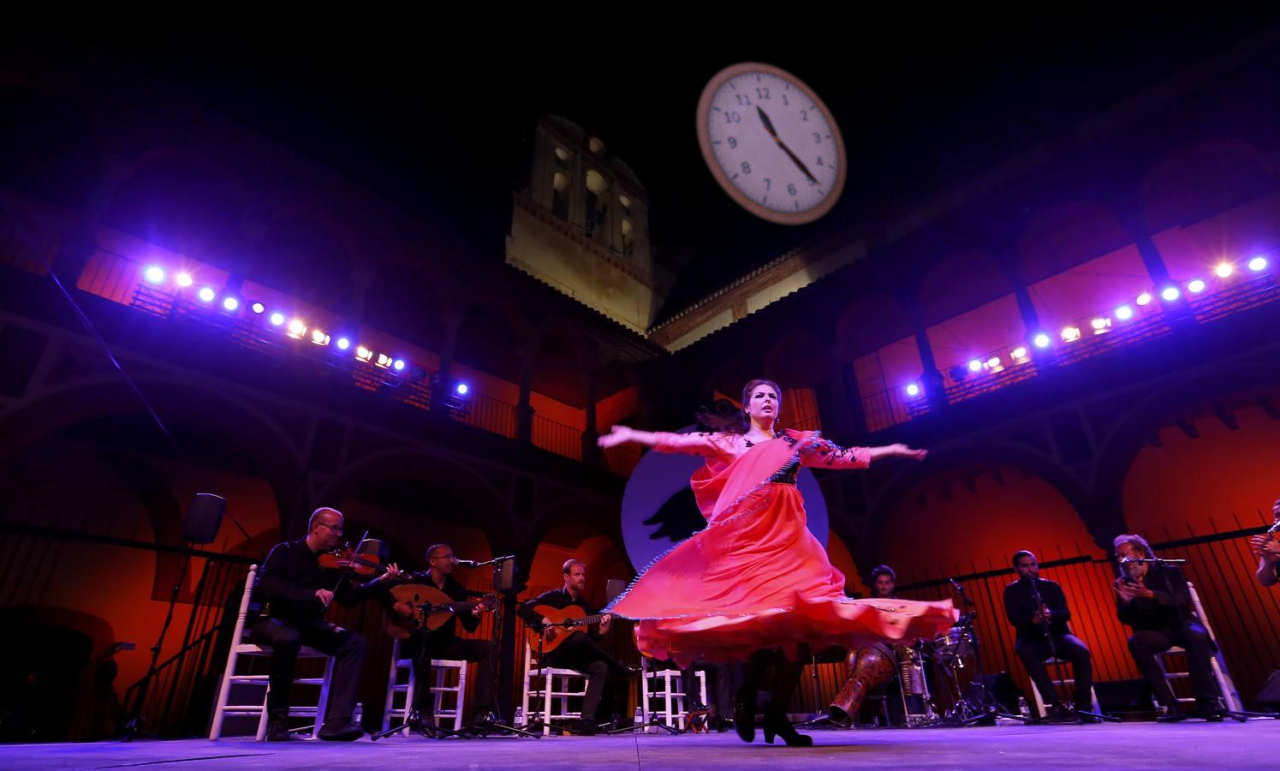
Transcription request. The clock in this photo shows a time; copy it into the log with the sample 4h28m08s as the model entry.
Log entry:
11h24m24s
